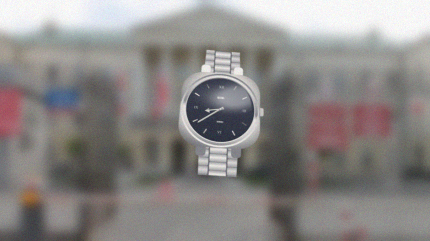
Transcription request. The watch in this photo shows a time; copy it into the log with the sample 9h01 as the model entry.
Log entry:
8h39
